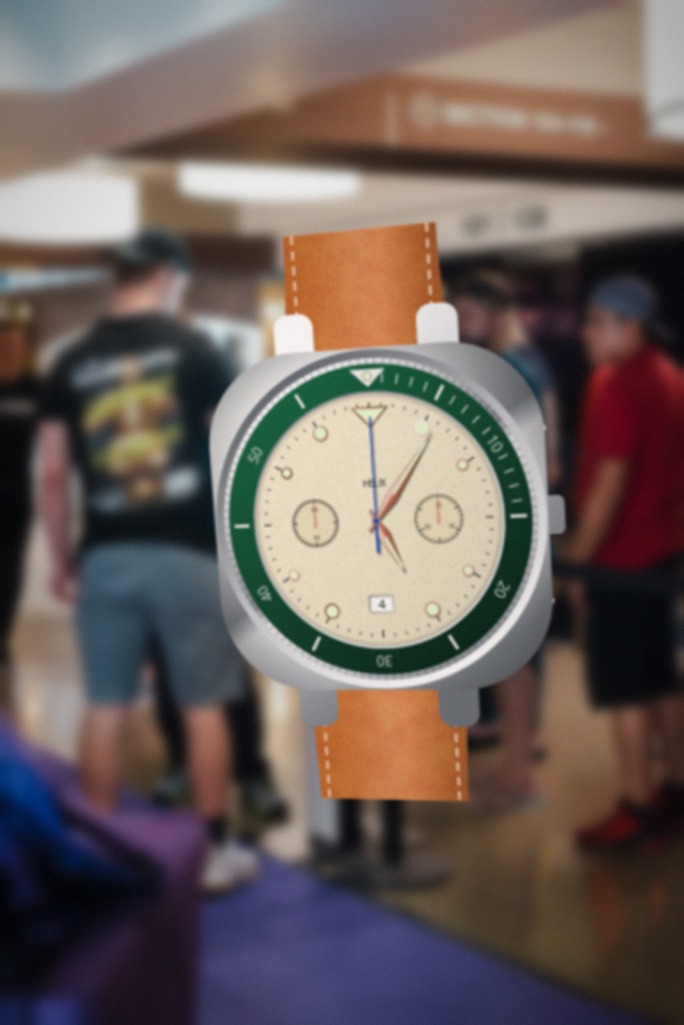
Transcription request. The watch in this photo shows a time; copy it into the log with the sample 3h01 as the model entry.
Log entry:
5h06
